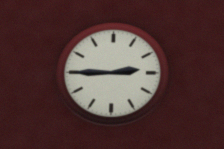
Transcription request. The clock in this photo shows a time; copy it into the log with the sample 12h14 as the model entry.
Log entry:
2h45
